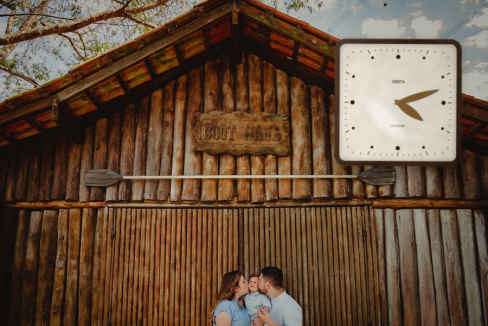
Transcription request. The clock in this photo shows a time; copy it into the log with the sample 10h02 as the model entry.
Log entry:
4h12
